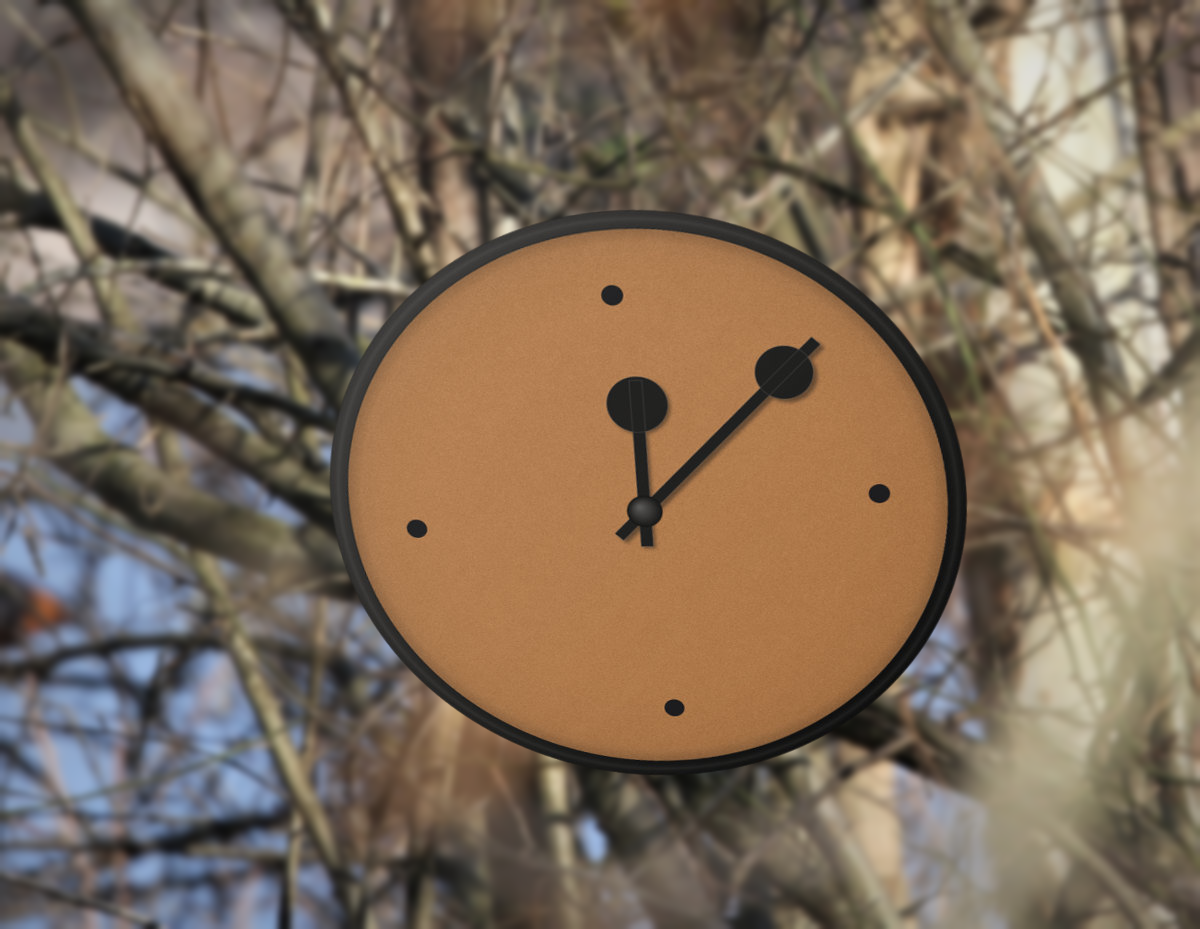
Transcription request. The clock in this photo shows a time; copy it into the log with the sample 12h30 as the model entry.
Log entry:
12h08
